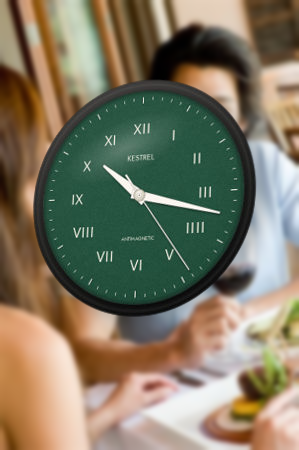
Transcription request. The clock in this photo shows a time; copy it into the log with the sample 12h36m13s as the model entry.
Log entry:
10h17m24s
